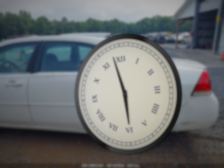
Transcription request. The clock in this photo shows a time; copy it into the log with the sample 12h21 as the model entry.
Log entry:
5h58
